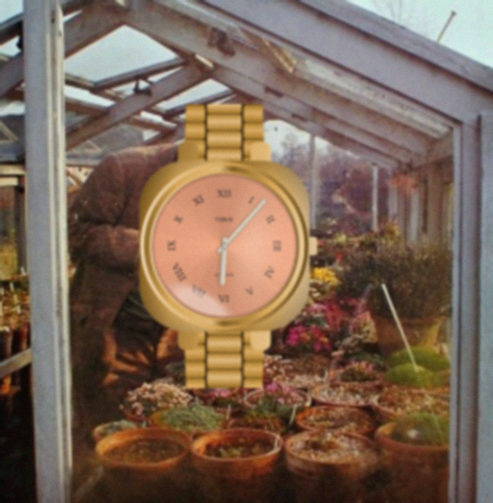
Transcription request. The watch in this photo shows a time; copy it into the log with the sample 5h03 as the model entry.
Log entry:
6h07
